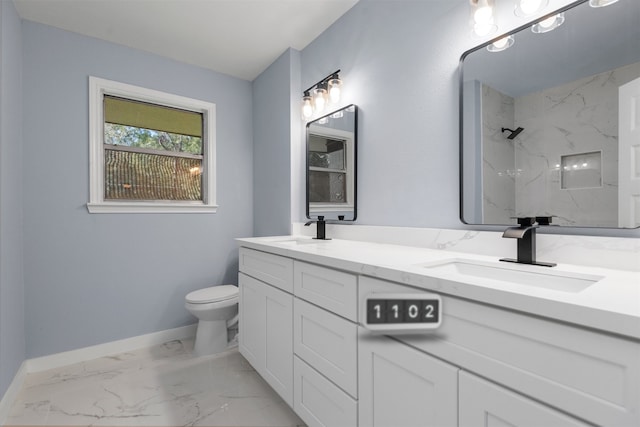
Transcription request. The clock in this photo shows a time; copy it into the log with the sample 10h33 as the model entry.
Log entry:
11h02
